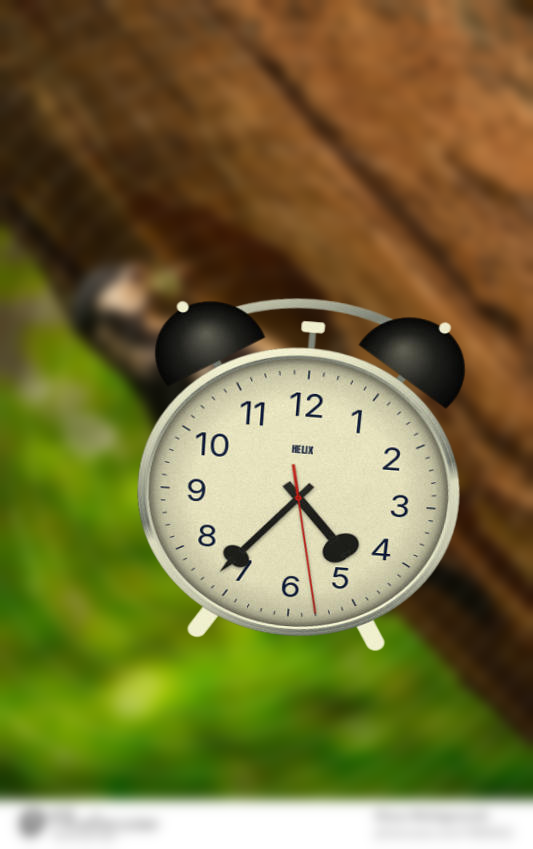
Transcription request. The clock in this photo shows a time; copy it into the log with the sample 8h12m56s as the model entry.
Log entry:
4h36m28s
